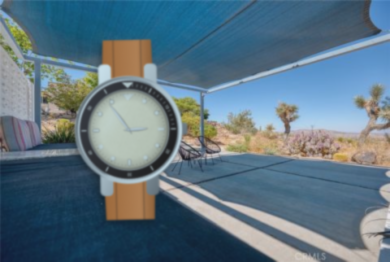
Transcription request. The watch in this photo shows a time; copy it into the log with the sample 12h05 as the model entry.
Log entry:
2h54
